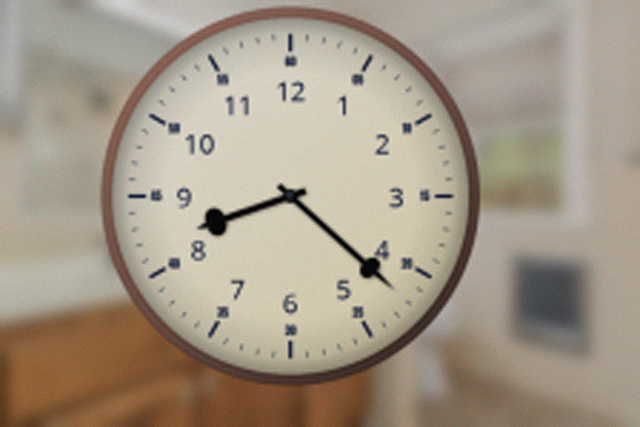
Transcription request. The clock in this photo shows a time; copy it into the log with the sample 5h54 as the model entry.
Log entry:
8h22
